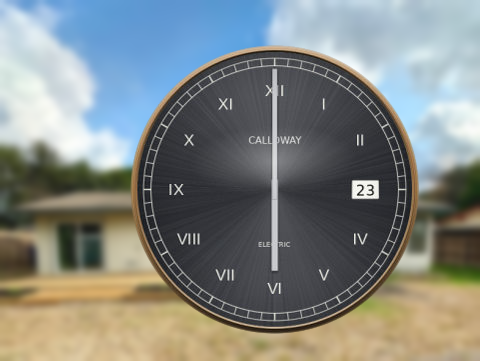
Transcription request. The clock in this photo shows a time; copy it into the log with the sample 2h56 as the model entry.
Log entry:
6h00
